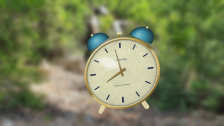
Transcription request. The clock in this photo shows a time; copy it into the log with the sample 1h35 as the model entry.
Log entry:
7h58
